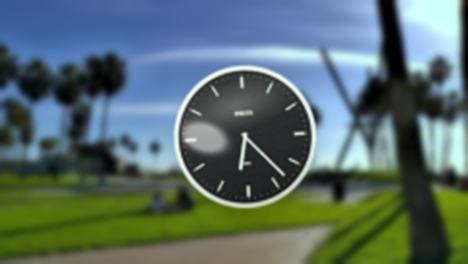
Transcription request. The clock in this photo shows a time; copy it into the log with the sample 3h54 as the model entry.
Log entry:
6h23
